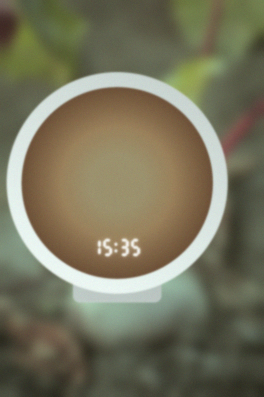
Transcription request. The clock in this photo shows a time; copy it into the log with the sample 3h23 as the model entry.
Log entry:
15h35
